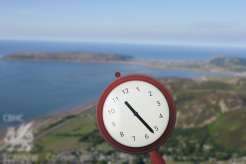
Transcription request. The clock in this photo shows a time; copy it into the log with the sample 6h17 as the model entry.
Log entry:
11h27
